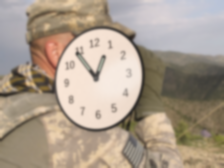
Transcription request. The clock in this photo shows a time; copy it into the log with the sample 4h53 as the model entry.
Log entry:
12h54
